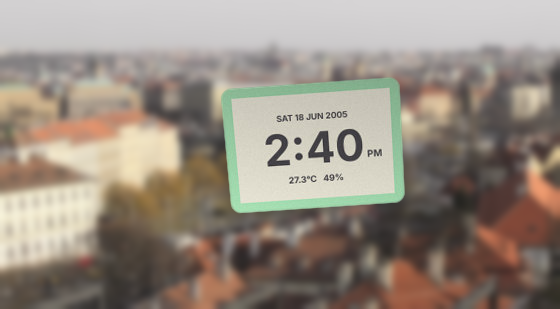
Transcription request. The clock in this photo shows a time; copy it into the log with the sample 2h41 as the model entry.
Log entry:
2h40
